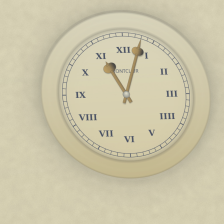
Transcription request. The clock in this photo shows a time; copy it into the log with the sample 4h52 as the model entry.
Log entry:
11h03
